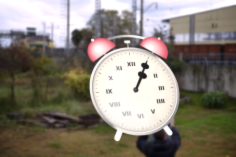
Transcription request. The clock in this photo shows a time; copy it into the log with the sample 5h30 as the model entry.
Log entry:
1h05
